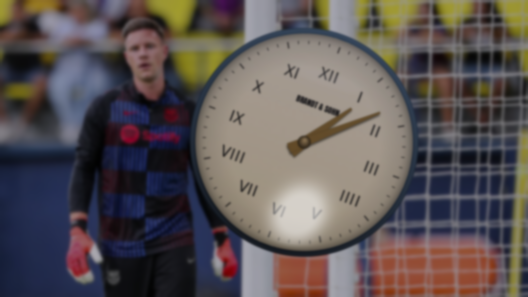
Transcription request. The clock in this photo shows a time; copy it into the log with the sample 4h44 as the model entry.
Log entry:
1h08
